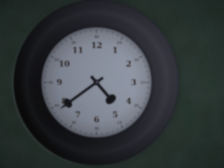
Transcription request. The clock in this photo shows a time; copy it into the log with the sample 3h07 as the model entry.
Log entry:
4h39
